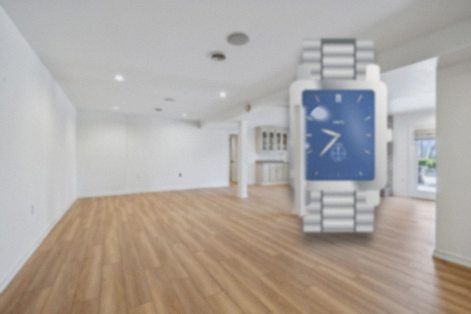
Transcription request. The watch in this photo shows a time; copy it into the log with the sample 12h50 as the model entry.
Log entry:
9h37
